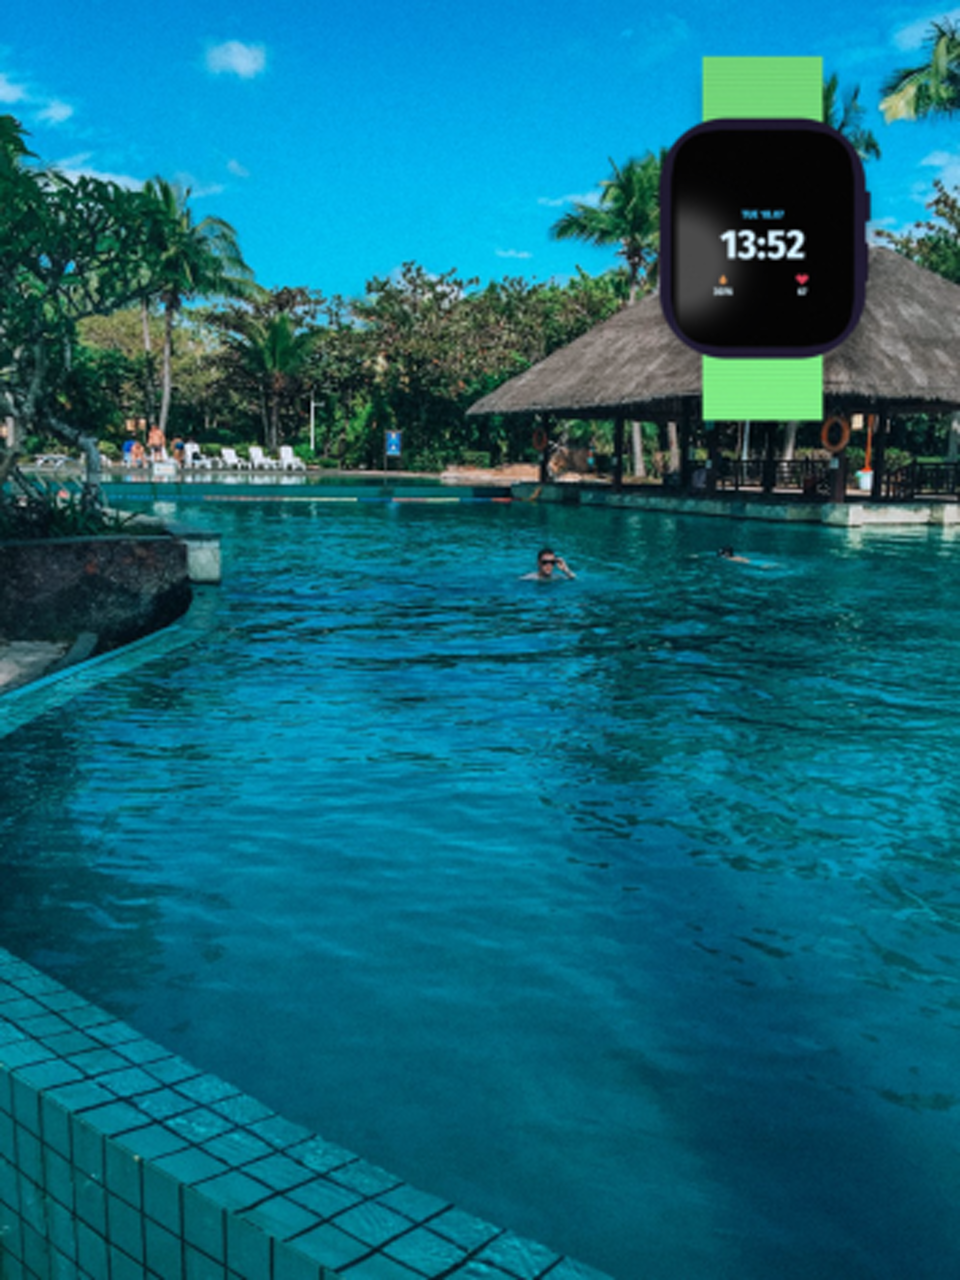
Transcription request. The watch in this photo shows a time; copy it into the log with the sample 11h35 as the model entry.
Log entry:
13h52
